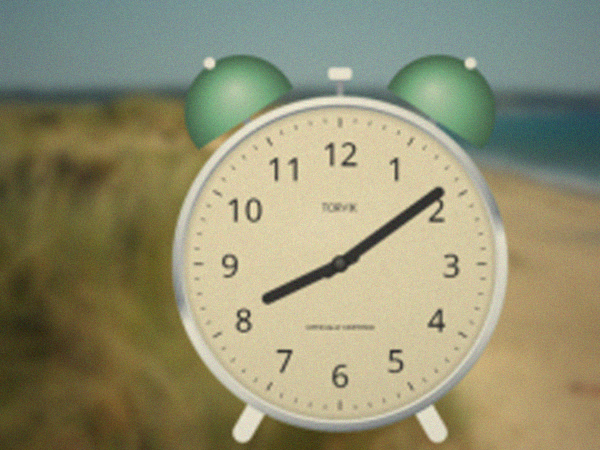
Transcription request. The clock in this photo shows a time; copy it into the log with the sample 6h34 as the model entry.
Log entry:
8h09
